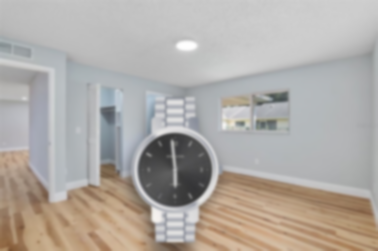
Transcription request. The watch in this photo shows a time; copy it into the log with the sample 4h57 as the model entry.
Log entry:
5h59
